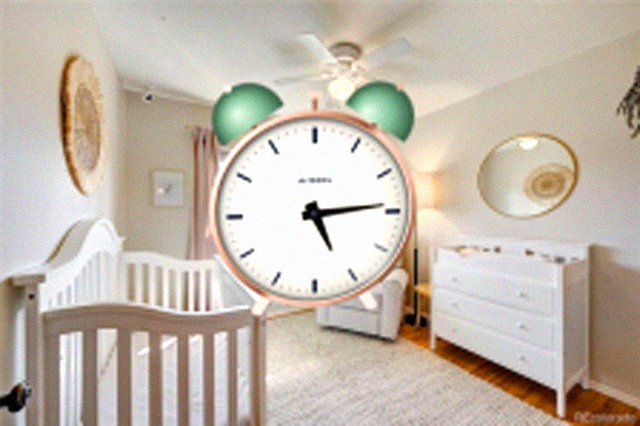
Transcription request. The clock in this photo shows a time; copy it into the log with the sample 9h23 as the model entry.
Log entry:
5h14
